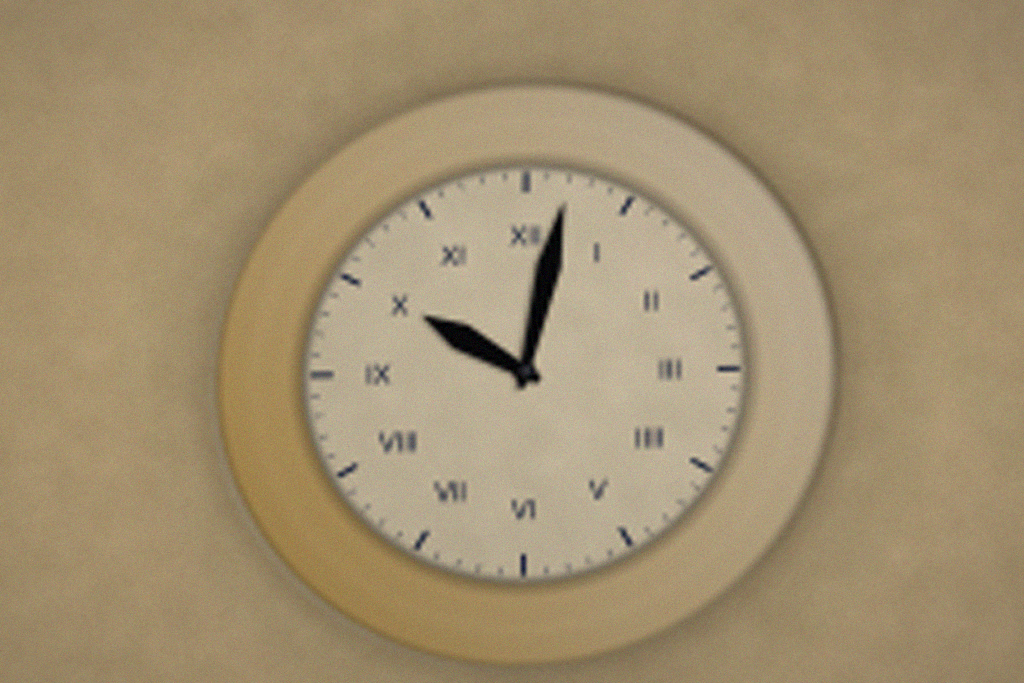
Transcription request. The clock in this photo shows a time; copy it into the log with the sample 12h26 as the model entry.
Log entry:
10h02
